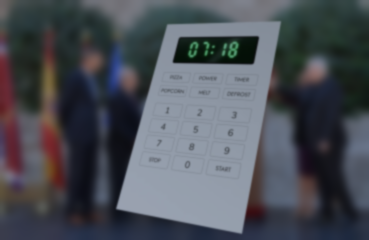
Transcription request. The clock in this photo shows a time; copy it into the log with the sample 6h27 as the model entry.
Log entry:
7h18
